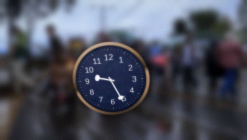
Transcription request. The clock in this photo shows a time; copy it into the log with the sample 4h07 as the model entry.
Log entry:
9h26
